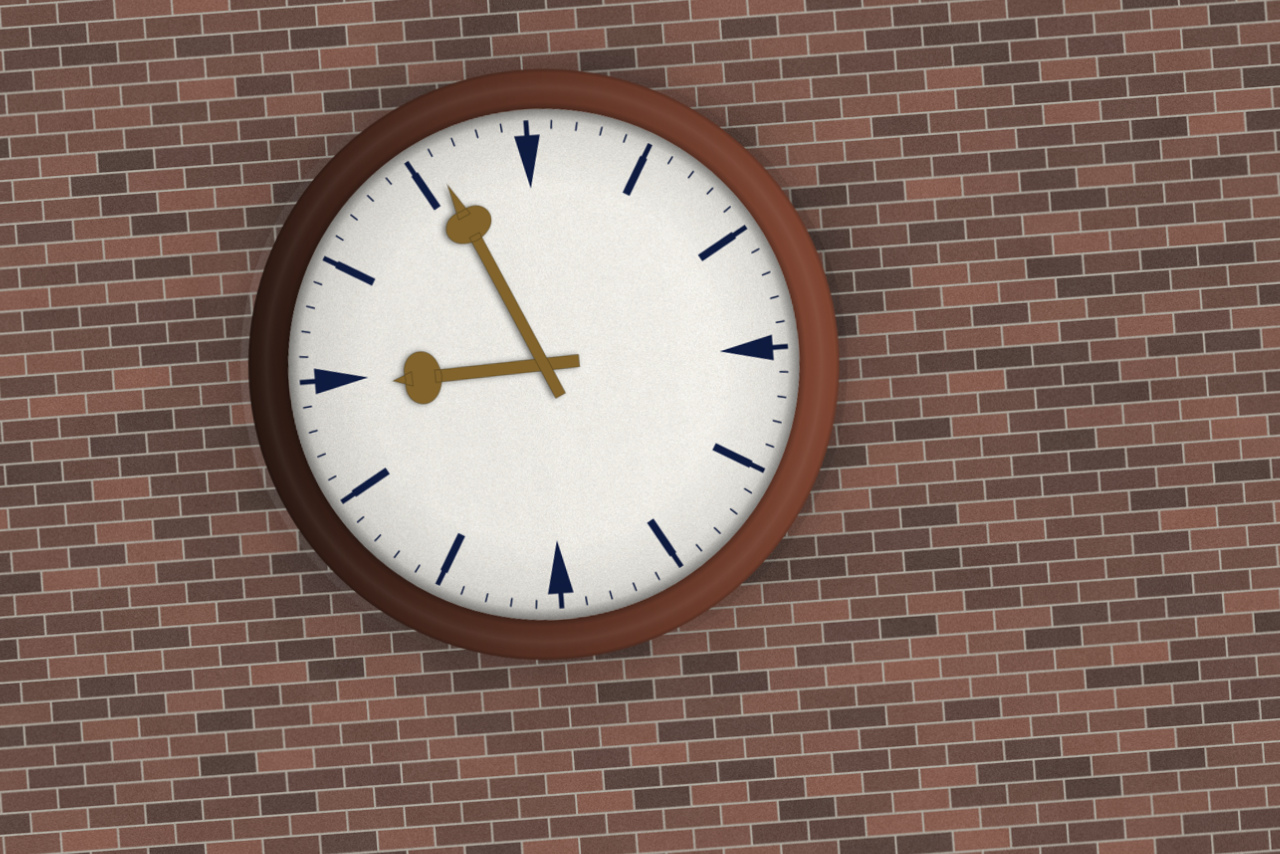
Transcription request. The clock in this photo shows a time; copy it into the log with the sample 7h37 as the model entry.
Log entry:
8h56
